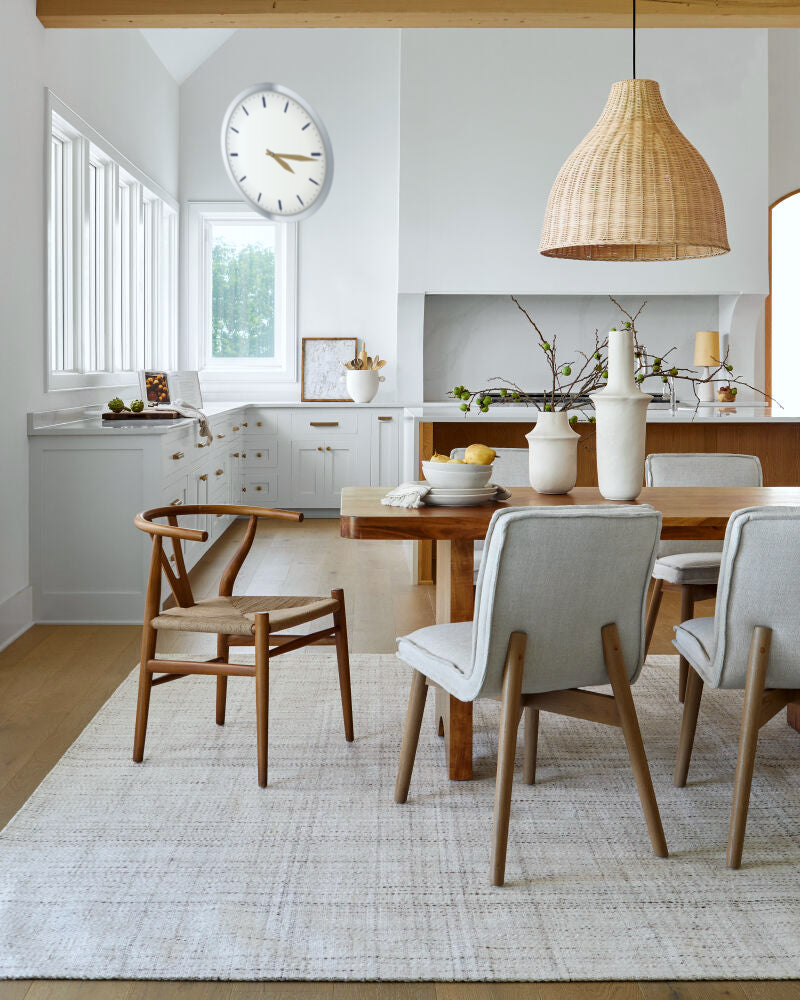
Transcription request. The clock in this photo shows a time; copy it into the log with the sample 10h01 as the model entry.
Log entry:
4h16
